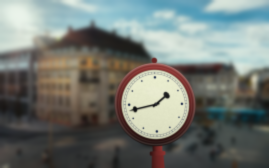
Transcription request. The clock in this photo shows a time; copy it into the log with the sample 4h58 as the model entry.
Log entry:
1h43
